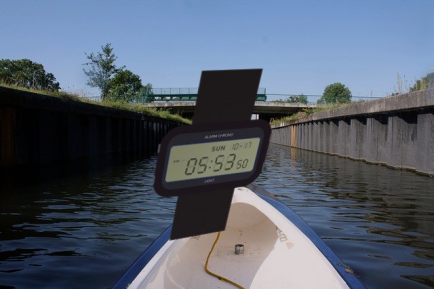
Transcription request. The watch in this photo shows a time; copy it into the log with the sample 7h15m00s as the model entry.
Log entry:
5h53m50s
